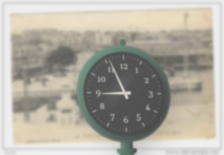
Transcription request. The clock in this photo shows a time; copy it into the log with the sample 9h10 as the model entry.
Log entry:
8h56
